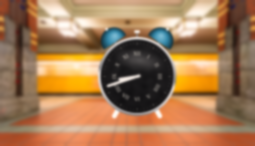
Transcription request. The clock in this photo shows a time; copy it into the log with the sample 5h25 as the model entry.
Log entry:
8h42
